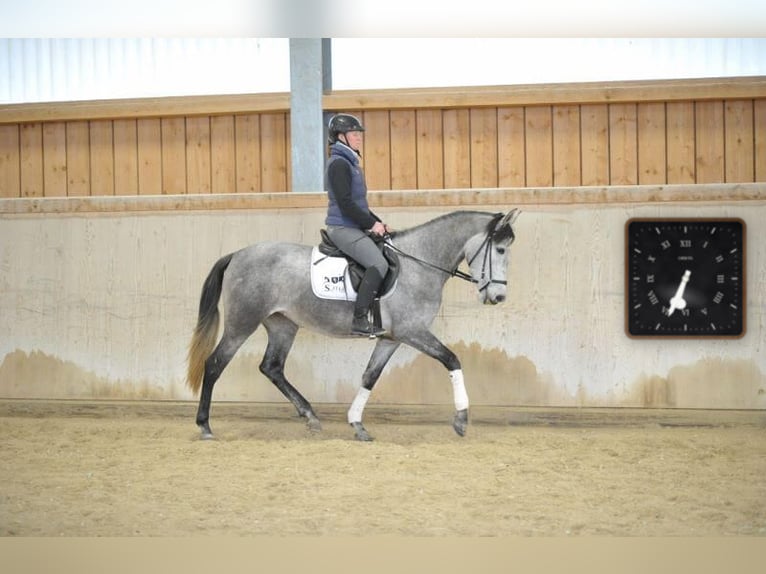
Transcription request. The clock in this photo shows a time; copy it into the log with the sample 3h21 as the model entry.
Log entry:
6h34
